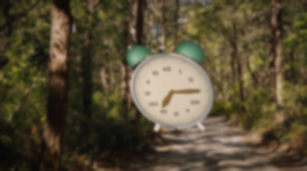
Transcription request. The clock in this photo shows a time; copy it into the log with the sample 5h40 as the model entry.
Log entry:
7h15
